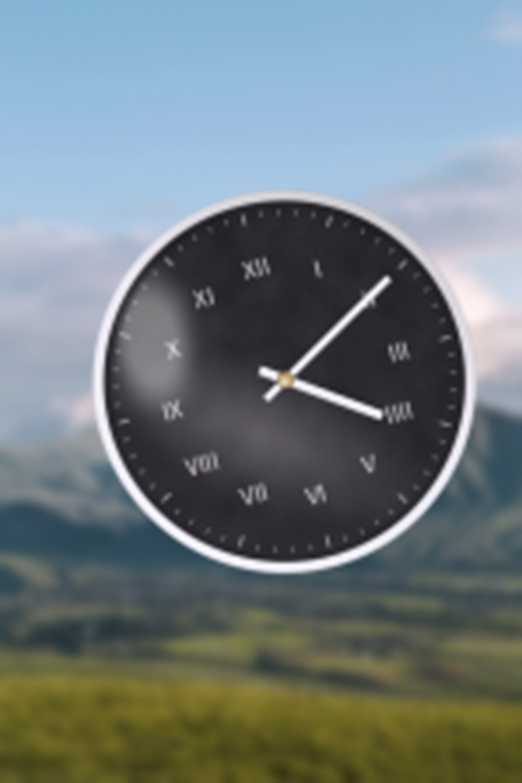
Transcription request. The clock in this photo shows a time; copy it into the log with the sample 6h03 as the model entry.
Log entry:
4h10
